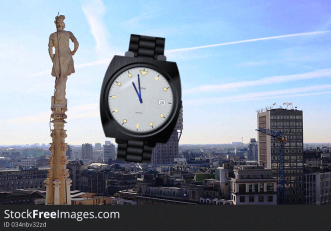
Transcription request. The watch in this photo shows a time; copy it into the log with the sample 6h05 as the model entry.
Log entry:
10h58
